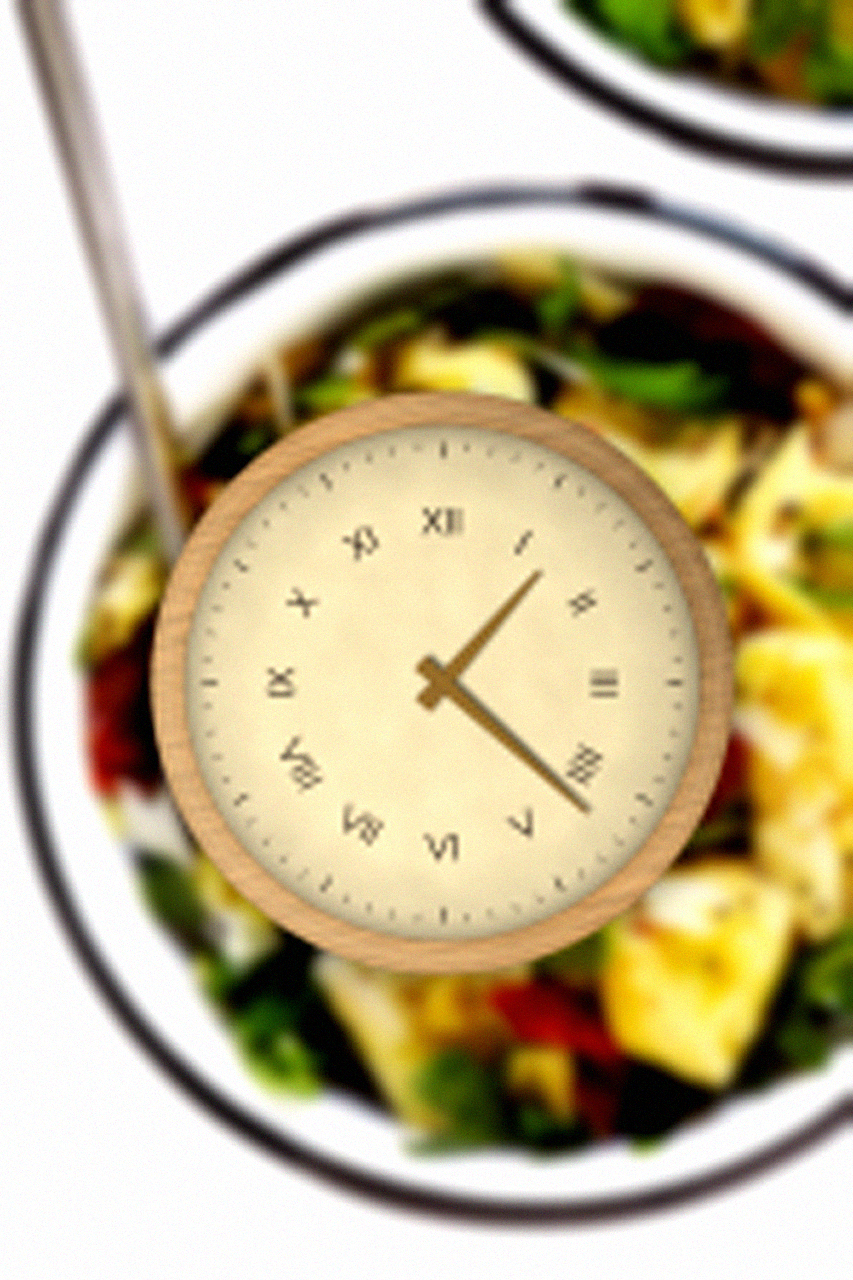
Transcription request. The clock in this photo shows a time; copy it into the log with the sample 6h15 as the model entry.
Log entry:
1h22
